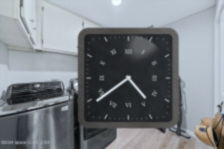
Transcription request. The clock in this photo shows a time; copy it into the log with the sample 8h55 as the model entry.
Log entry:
4h39
